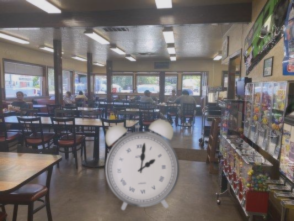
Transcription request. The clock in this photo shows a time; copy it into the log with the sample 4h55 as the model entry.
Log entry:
2h02
